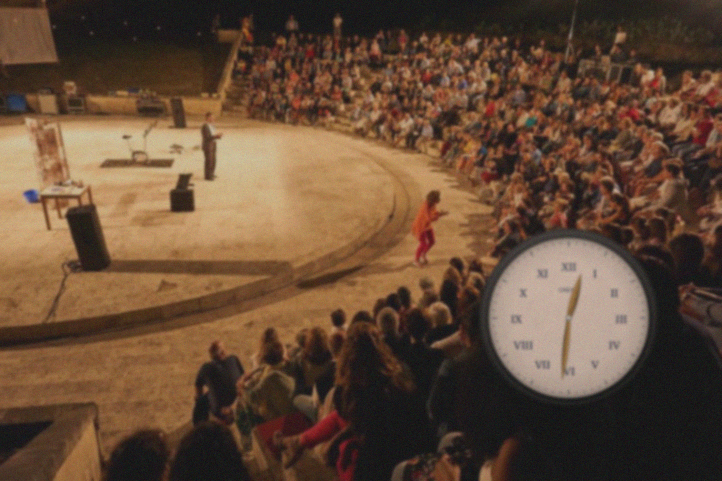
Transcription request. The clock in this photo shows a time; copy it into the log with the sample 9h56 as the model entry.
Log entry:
12h31
